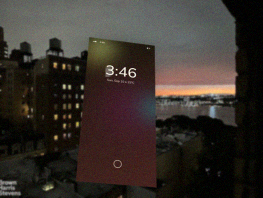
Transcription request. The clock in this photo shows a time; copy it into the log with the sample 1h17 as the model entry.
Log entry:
3h46
